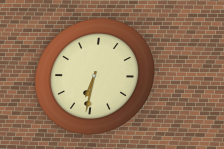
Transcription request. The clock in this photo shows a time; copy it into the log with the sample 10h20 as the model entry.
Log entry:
6h31
